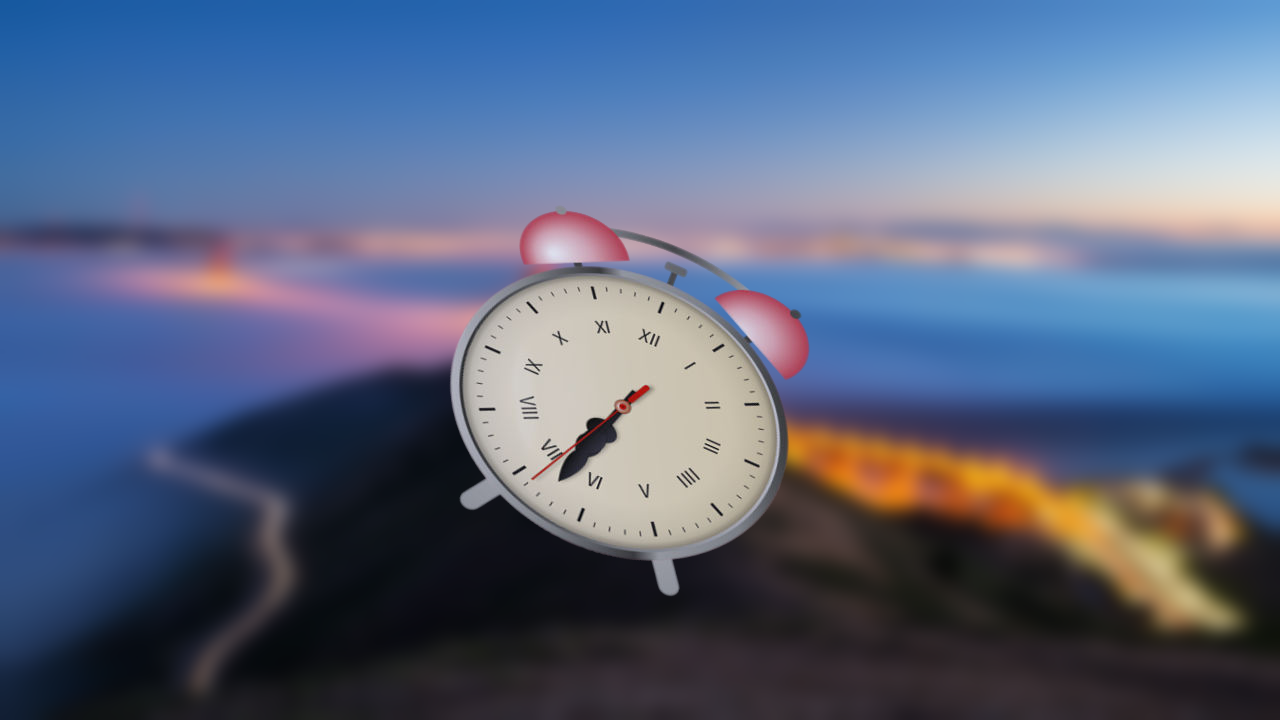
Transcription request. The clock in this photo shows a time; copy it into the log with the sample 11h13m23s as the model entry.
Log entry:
6h32m34s
